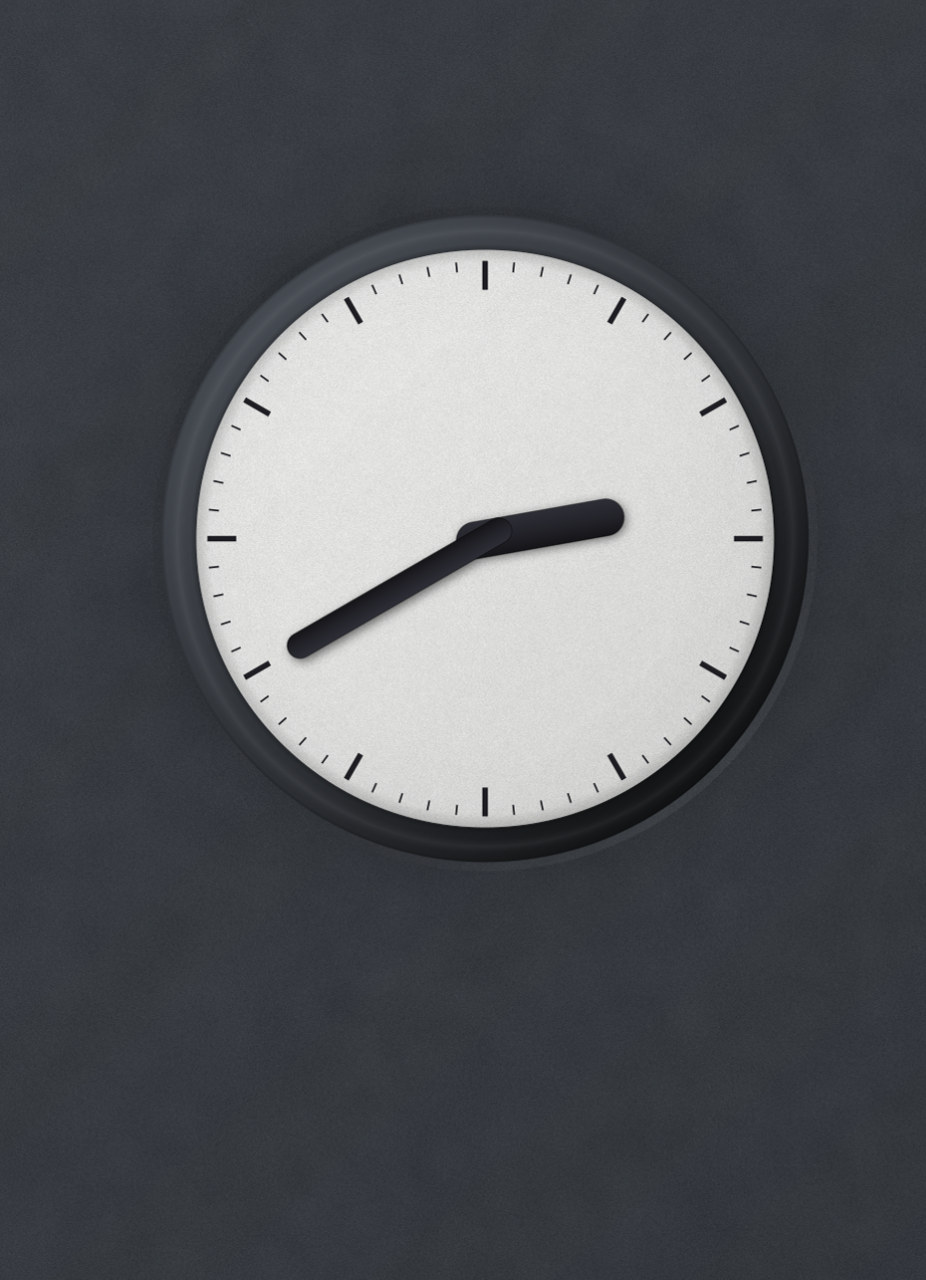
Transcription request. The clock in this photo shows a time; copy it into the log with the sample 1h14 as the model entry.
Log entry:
2h40
